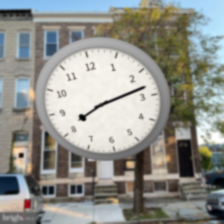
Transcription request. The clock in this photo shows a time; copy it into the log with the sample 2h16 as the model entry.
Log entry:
8h13
